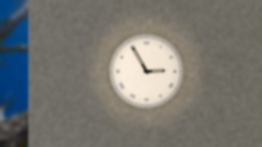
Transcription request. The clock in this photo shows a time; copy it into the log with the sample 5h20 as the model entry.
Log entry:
2h55
